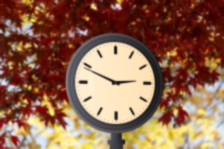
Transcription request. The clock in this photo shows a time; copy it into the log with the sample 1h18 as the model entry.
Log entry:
2h49
